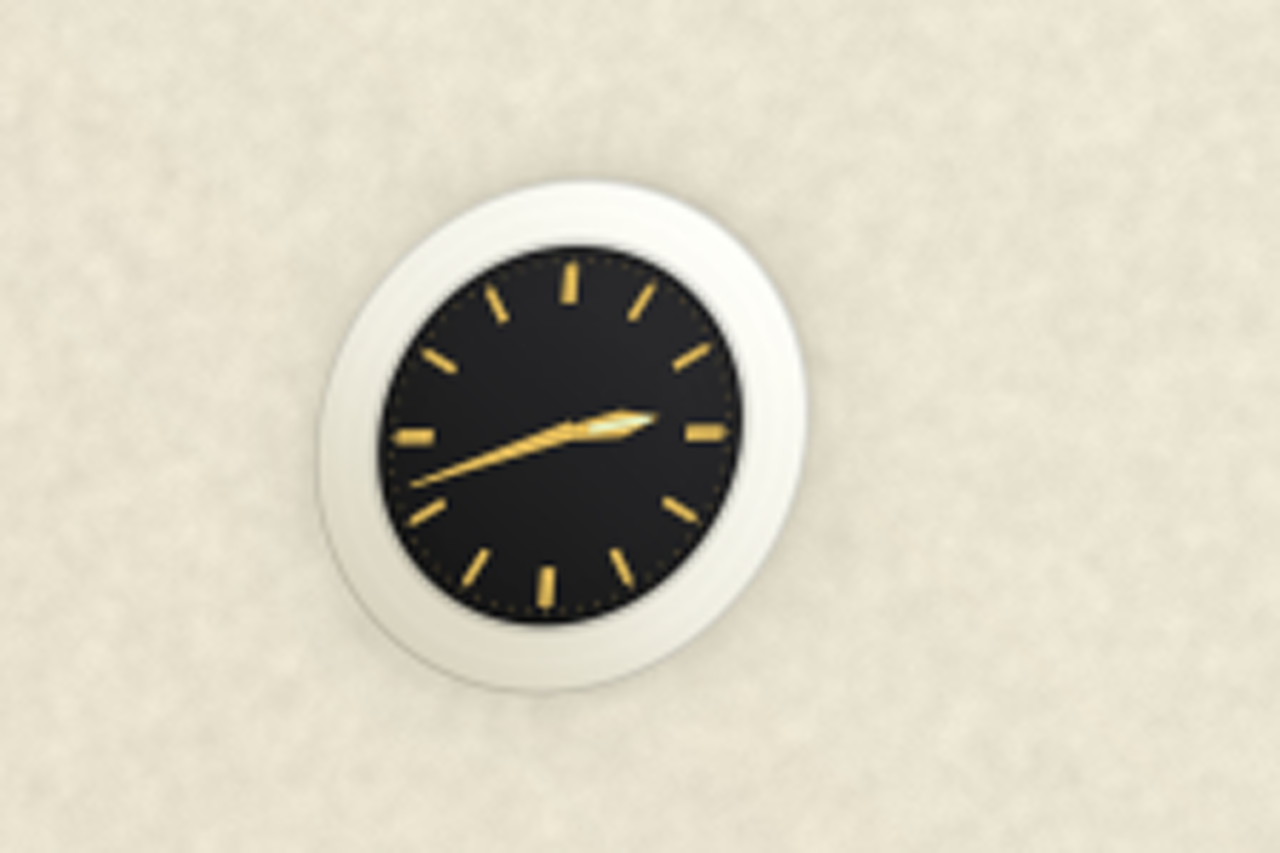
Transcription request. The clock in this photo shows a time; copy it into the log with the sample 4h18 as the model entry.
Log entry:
2h42
